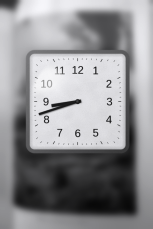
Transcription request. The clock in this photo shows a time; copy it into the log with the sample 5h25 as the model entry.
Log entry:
8h42
